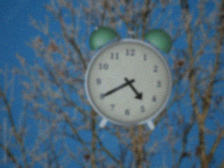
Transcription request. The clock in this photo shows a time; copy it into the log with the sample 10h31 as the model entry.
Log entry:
4h40
